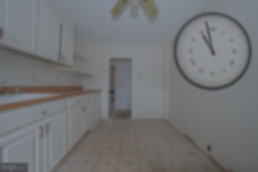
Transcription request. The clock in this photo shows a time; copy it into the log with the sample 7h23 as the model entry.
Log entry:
10h58
